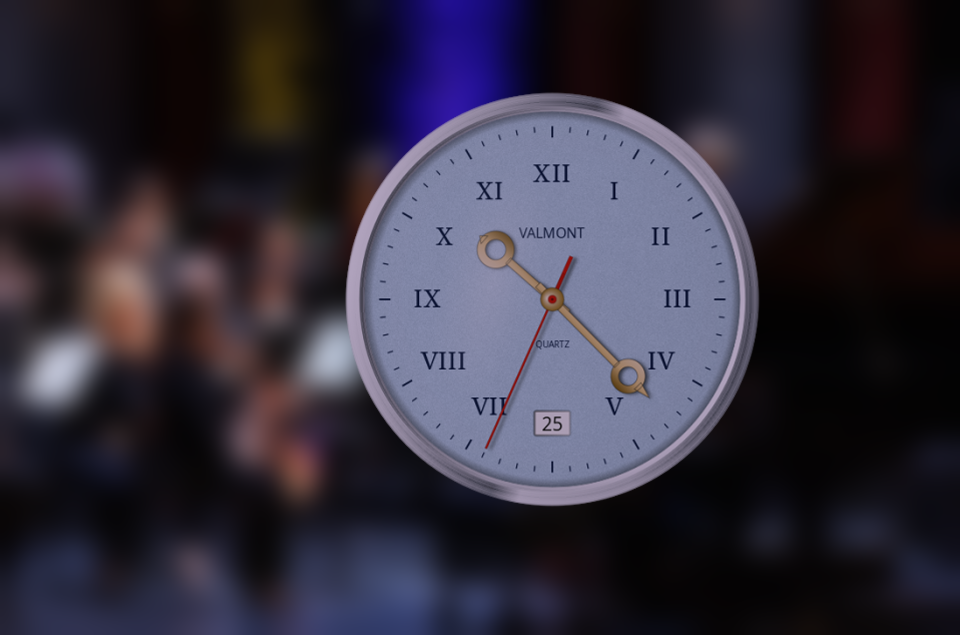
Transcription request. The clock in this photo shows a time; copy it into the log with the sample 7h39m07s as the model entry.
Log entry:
10h22m34s
